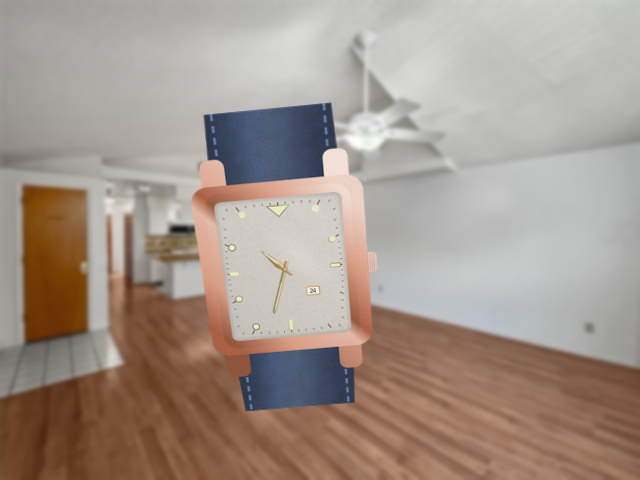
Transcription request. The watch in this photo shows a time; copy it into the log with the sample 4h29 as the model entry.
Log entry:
10h33
